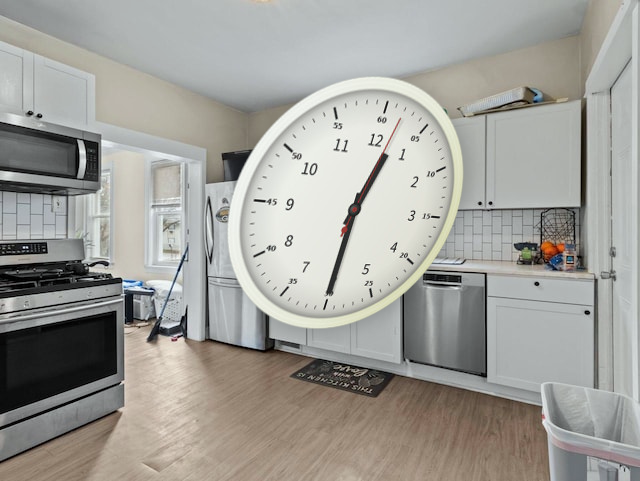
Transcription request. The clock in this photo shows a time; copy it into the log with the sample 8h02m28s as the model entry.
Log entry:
12h30m02s
